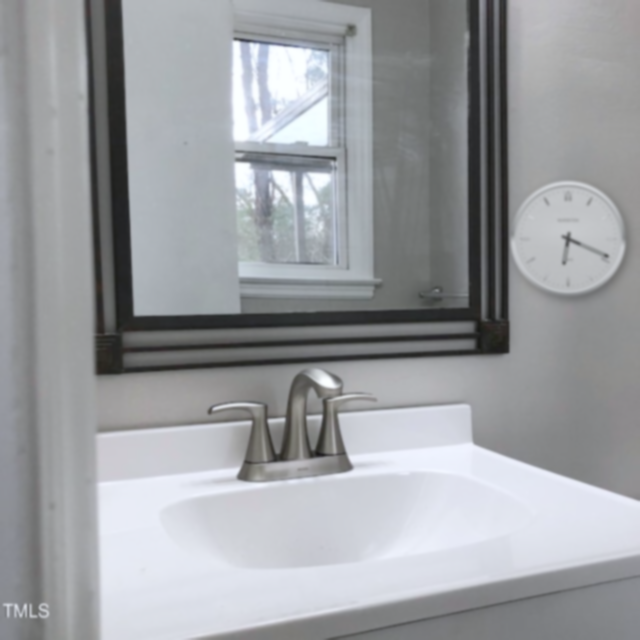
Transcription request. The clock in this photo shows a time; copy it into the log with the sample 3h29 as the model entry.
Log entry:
6h19
